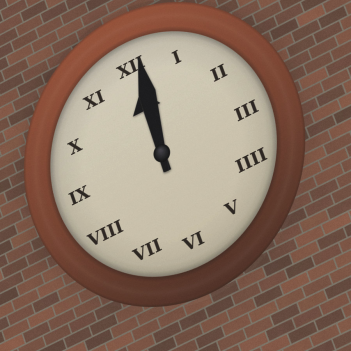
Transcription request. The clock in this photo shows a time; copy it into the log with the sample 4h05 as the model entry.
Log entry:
12h01
